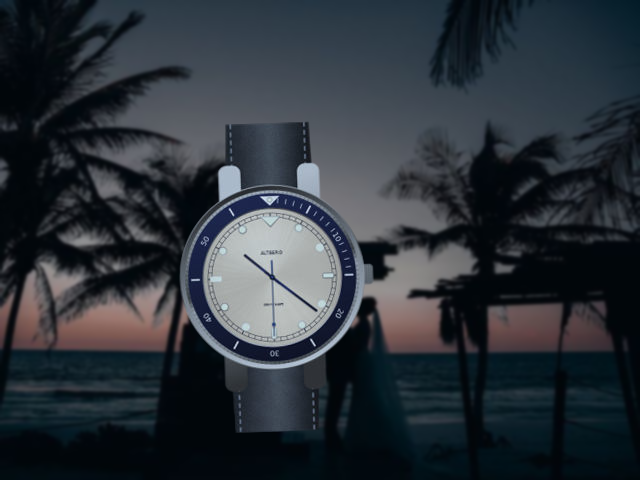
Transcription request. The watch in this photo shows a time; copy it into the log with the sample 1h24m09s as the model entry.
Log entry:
10h21m30s
